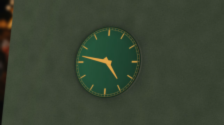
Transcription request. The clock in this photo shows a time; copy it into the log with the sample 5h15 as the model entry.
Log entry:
4h47
